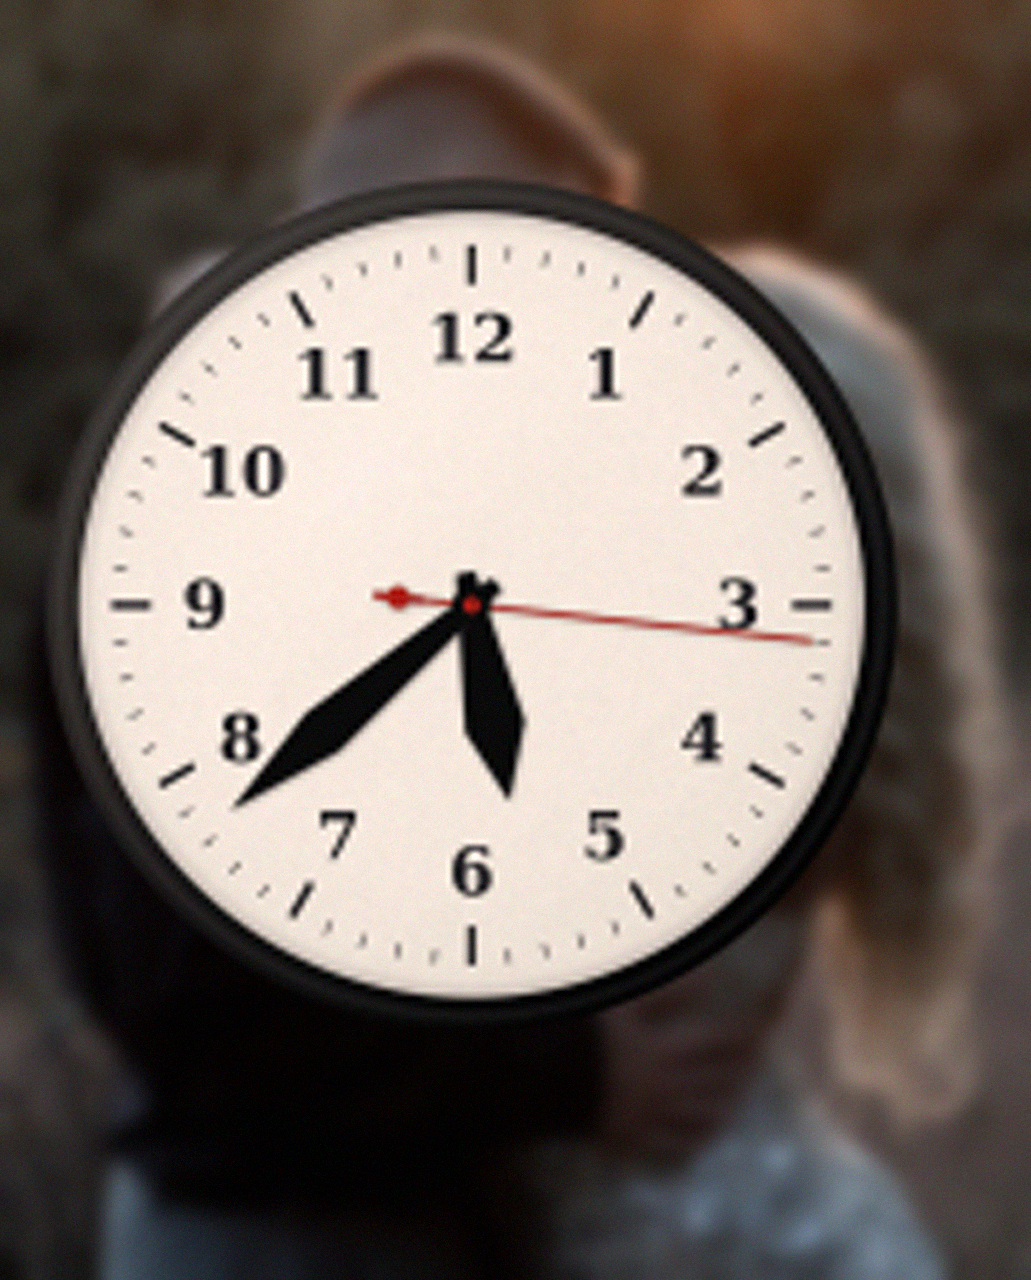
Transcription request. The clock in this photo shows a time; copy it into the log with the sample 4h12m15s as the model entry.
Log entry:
5h38m16s
